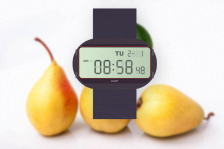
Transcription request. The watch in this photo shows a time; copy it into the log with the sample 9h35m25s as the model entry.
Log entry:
8h58m48s
